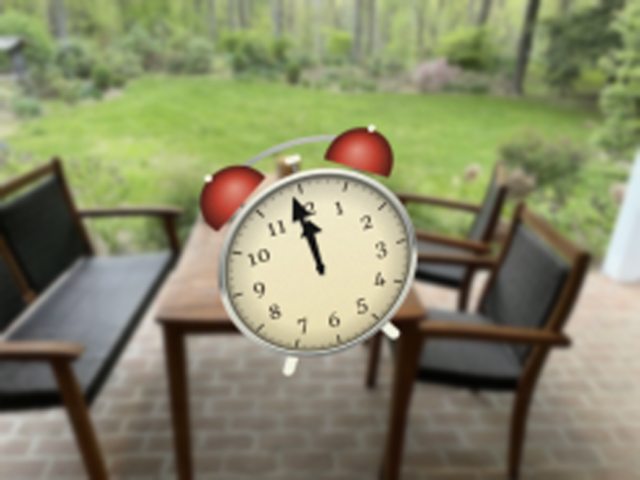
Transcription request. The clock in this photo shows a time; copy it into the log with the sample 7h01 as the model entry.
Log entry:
11h59
